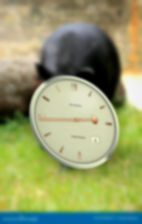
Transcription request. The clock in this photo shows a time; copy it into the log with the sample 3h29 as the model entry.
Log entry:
2h44
